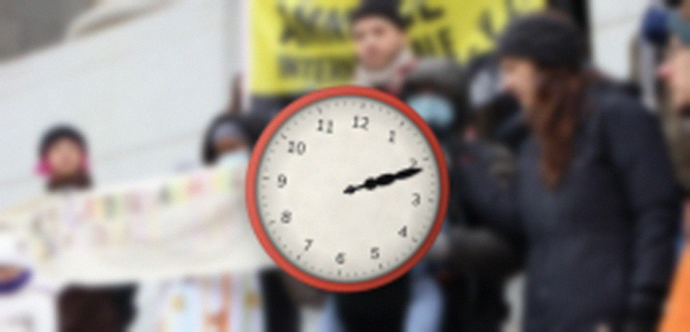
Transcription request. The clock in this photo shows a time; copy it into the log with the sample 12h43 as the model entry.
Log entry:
2h11
